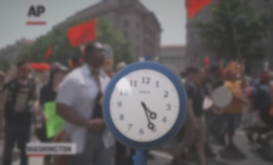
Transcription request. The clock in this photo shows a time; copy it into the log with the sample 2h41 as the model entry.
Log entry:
4h26
